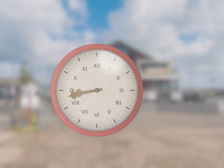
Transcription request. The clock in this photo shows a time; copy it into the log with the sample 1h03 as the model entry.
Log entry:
8h43
